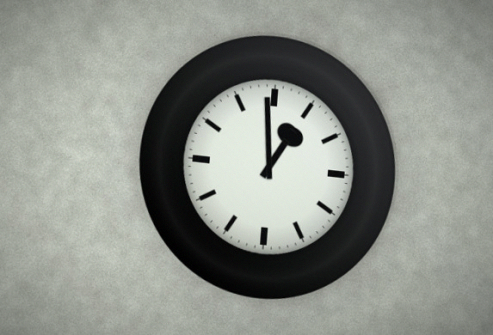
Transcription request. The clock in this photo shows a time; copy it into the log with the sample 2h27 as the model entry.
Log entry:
12h59
